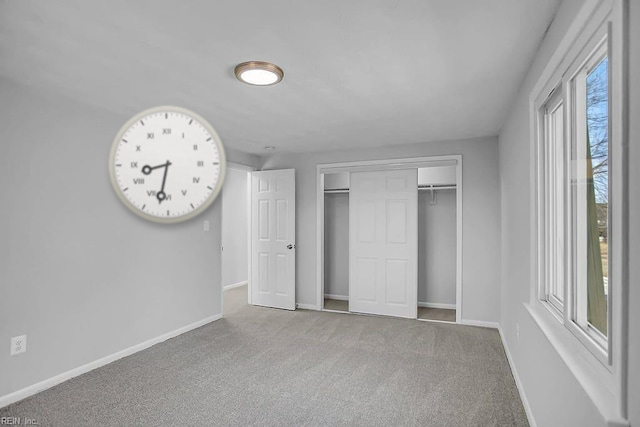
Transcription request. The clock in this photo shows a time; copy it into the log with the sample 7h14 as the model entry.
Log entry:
8h32
